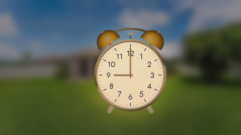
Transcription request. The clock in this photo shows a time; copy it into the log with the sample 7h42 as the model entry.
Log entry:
9h00
